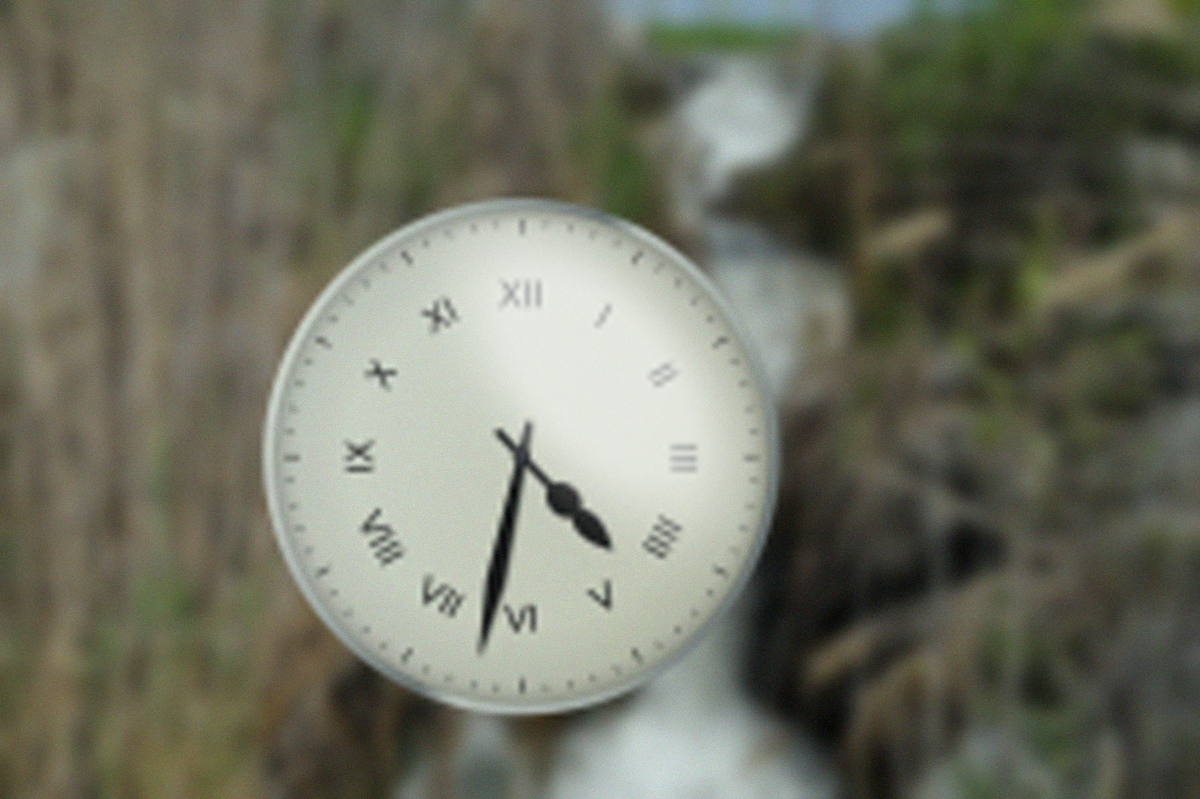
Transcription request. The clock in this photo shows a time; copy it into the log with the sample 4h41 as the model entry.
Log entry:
4h32
